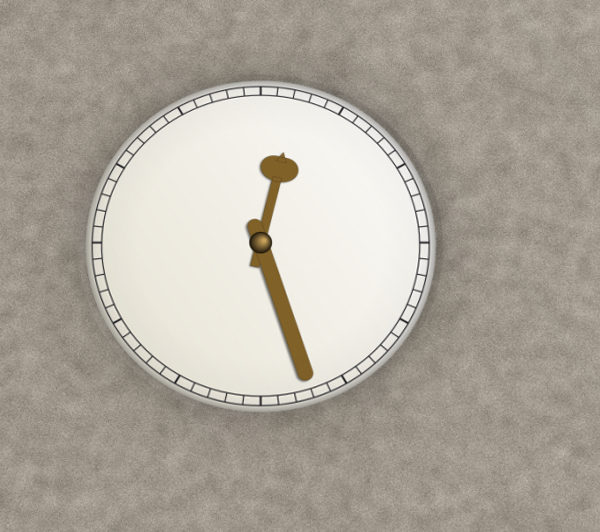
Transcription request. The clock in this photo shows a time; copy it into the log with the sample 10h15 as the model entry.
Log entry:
12h27
